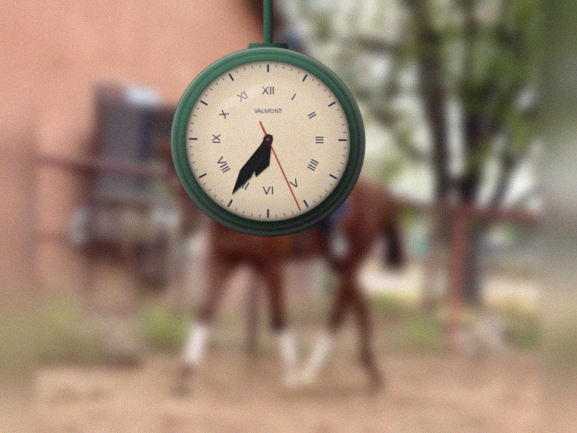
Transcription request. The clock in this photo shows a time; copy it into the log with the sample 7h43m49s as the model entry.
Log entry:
6h35m26s
